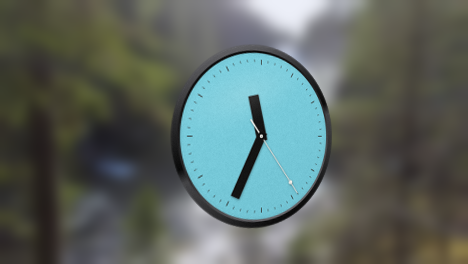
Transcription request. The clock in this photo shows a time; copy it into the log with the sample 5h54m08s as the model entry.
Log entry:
11h34m24s
